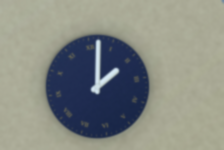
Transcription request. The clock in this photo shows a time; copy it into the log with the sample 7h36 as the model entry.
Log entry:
2h02
